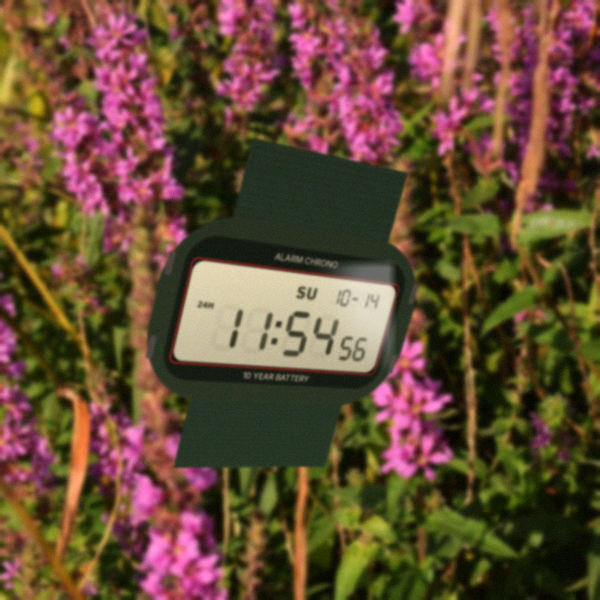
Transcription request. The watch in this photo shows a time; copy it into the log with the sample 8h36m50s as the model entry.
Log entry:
11h54m56s
